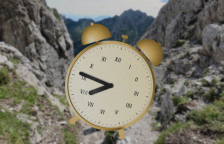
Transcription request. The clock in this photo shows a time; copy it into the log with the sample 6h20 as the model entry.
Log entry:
7h46
